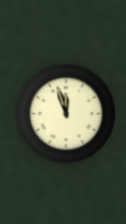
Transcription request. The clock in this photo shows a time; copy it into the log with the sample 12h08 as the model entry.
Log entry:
11h57
